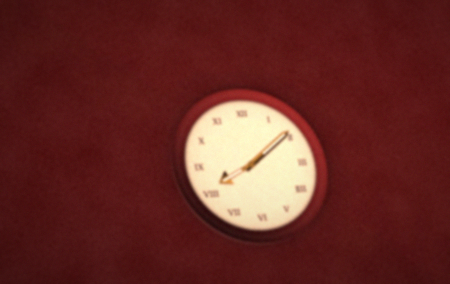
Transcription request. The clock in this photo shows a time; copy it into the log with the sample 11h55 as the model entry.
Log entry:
8h09
